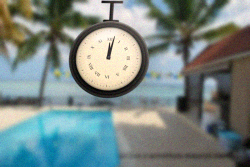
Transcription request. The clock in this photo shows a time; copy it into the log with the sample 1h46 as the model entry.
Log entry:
12h02
